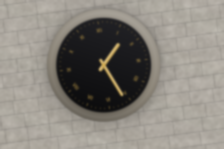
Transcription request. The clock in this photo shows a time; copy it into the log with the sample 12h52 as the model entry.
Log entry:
1h26
